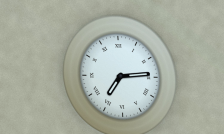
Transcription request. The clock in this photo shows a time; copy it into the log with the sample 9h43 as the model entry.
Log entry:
7h14
